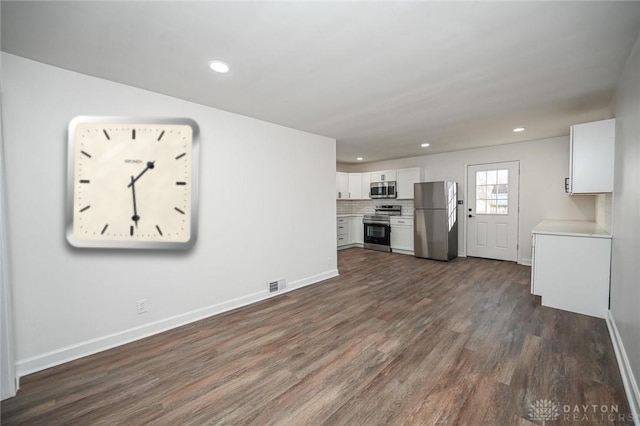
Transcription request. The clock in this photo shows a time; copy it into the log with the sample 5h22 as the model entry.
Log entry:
1h29
